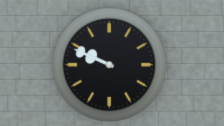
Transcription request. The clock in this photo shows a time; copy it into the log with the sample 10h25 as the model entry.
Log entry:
9h49
